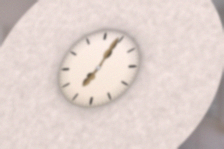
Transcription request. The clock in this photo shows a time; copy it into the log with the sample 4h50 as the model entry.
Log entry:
7h04
